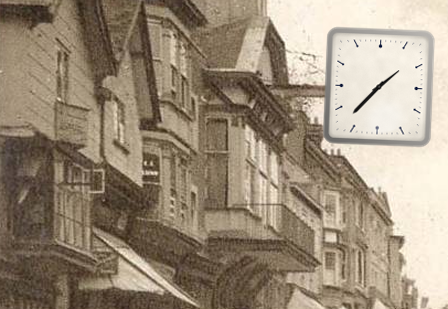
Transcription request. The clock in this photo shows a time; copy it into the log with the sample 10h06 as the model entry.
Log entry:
1h37
